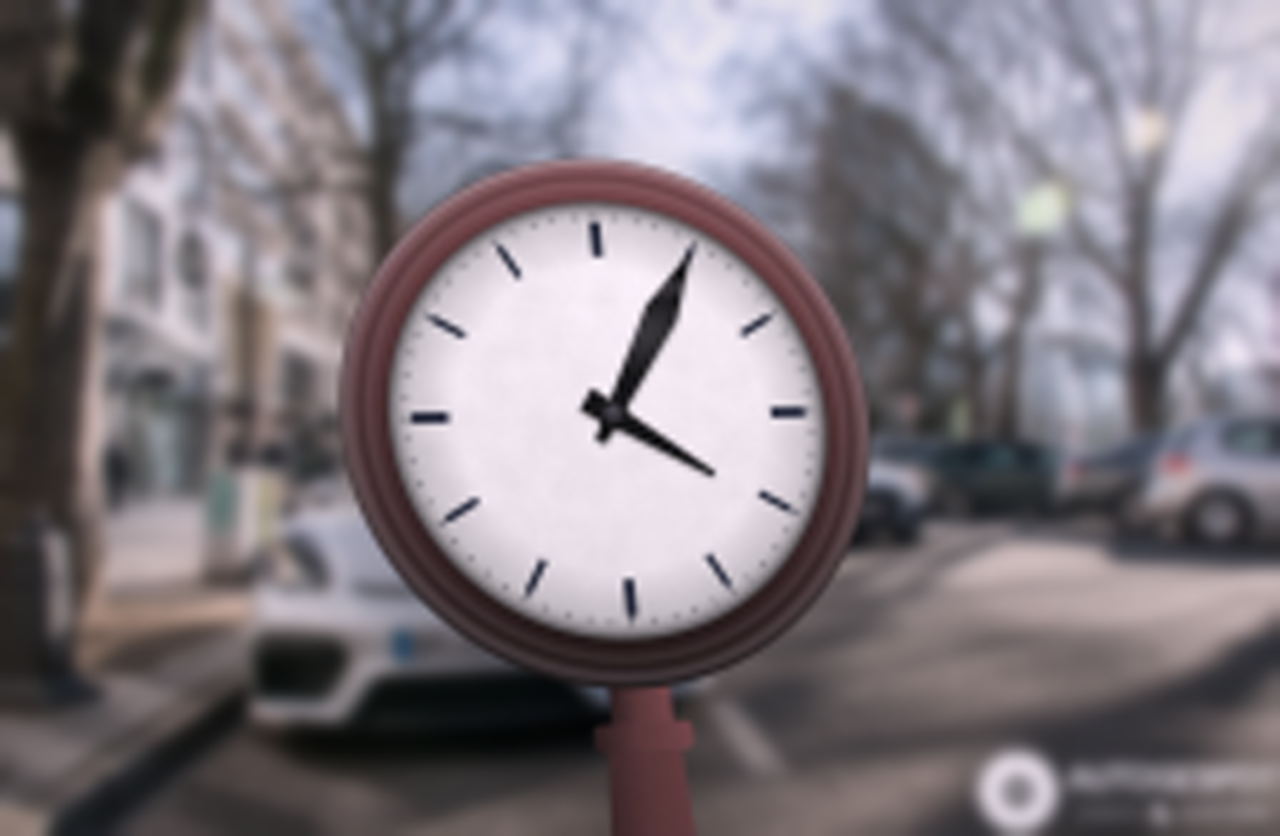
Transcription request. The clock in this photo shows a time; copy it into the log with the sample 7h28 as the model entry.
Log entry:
4h05
